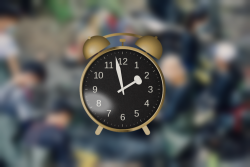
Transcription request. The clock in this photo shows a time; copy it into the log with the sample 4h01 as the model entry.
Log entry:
1h58
